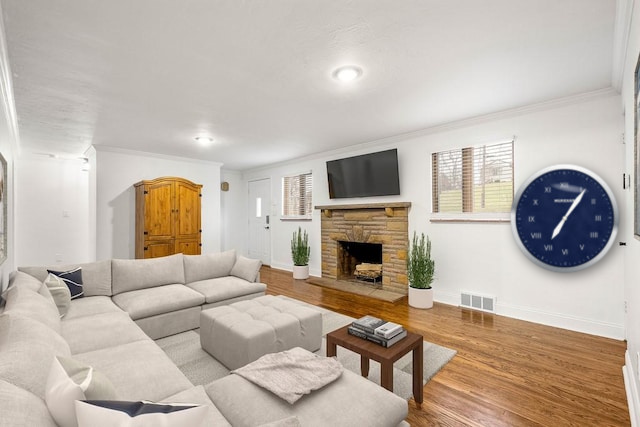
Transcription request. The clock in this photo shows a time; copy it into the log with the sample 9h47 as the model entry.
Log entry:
7h06
